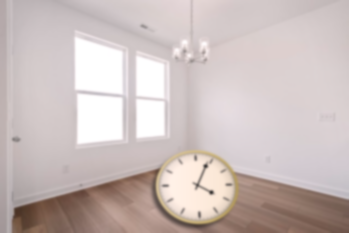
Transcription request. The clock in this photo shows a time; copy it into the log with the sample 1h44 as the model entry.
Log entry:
4h04
